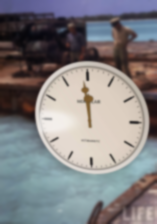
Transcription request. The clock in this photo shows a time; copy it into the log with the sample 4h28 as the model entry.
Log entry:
11h59
